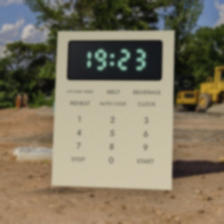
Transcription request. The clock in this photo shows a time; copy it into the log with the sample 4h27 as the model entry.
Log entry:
19h23
